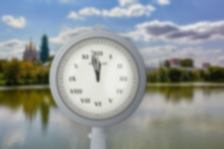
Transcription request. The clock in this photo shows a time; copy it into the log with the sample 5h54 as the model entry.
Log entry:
11h58
